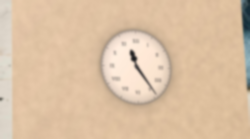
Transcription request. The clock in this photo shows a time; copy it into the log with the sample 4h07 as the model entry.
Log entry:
11h24
